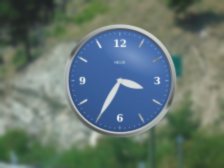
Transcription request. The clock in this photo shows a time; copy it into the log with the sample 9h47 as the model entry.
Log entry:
3h35
